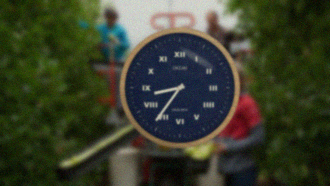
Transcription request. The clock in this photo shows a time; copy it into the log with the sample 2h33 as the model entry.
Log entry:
8h36
